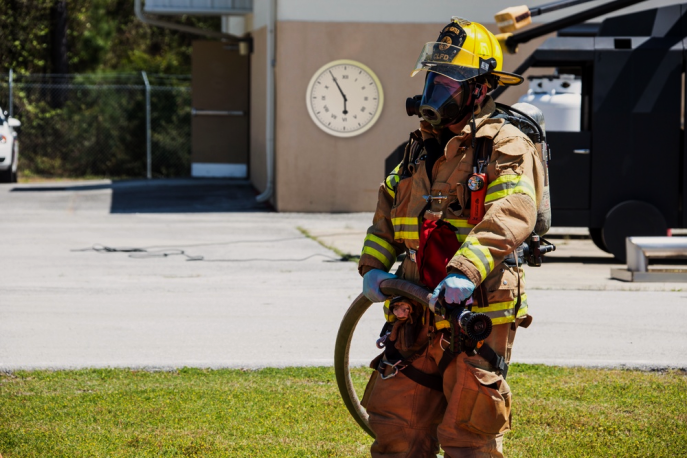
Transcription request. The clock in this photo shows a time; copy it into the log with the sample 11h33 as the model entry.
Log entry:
5h55
